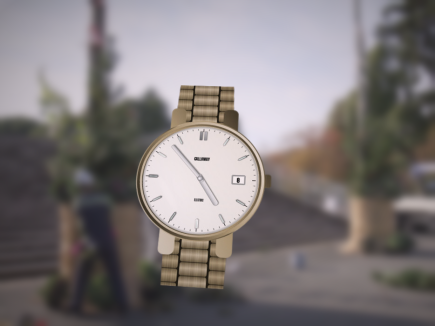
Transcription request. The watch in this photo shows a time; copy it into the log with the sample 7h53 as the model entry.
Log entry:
4h53
